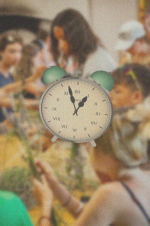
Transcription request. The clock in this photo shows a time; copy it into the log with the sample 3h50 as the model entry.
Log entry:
12h57
